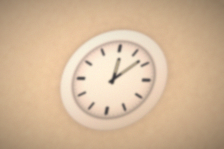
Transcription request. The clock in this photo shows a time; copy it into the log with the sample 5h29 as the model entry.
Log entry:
12h08
